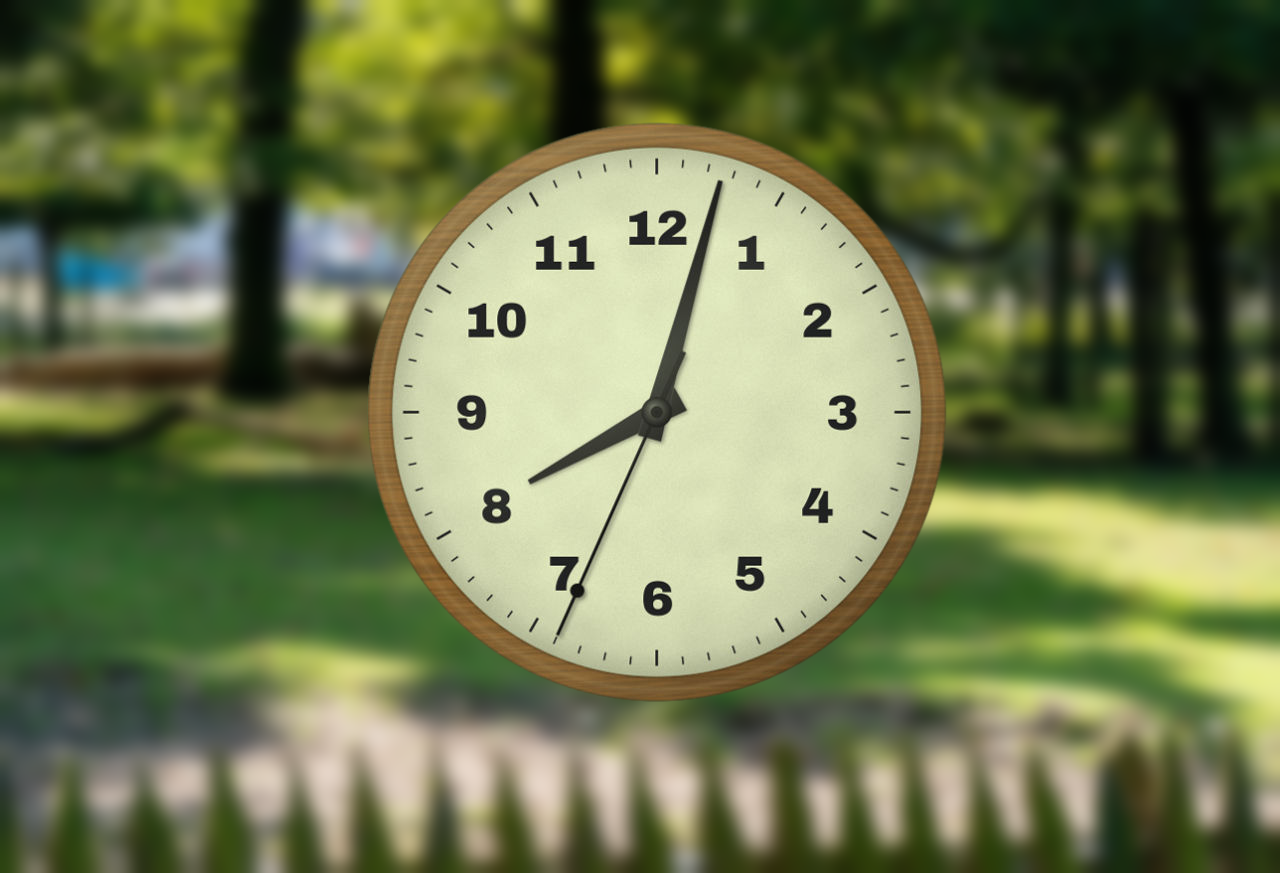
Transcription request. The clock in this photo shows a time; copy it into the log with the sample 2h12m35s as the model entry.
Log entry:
8h02m34s
